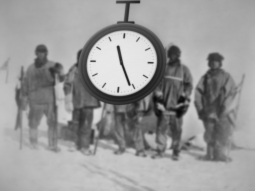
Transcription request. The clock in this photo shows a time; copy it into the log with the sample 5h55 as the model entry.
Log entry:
11h26
